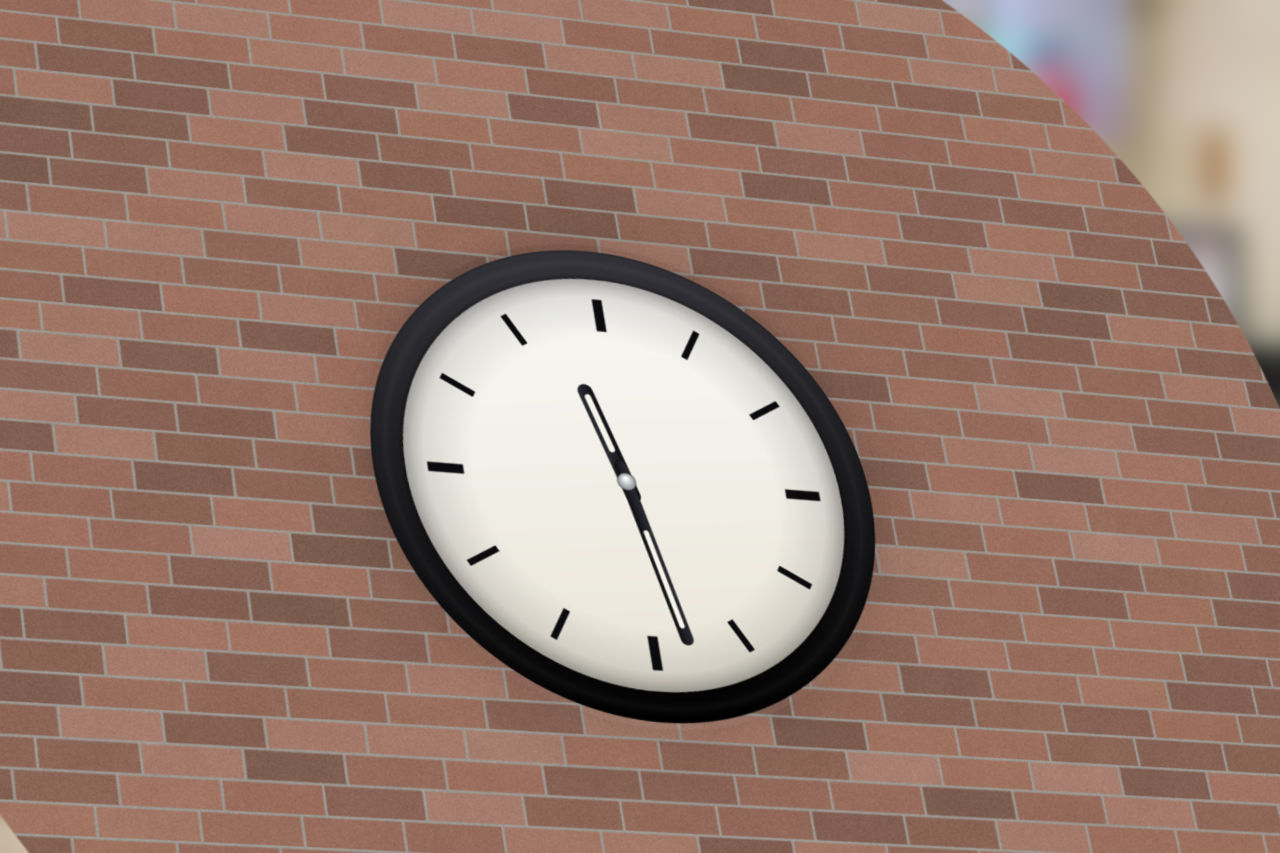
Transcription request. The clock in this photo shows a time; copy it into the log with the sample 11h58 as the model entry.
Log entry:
11h28
